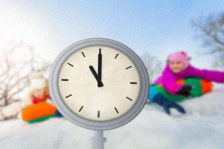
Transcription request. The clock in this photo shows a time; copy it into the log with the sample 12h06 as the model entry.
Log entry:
11h00
